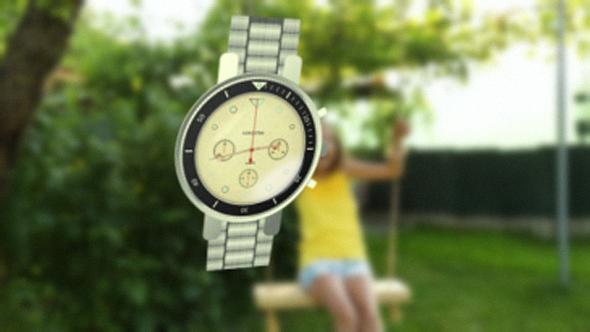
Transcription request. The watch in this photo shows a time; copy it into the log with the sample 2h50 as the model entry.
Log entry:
2h43
